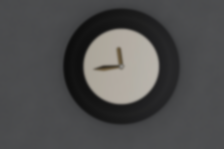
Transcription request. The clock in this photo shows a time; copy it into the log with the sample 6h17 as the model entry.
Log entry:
11h44
